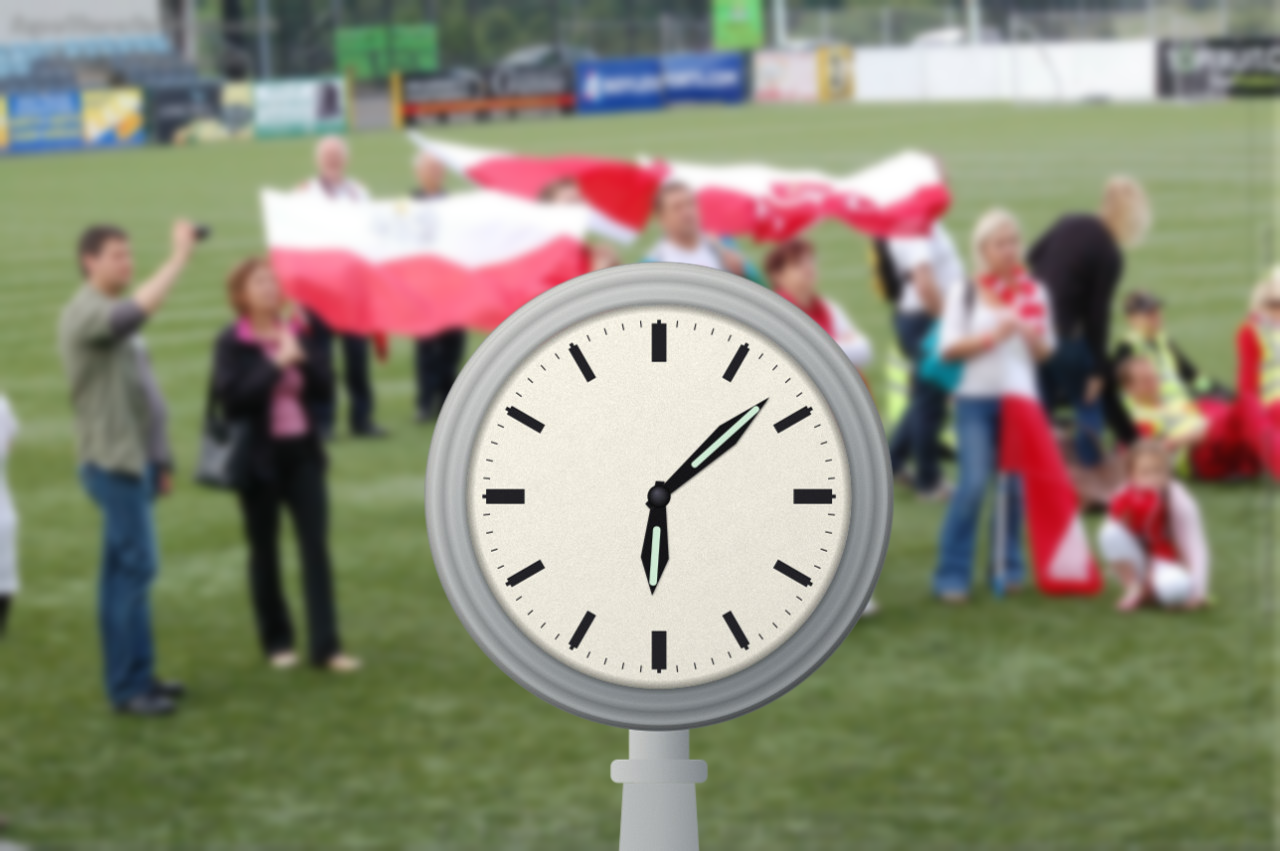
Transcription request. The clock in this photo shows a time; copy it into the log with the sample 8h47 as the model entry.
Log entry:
6h08
